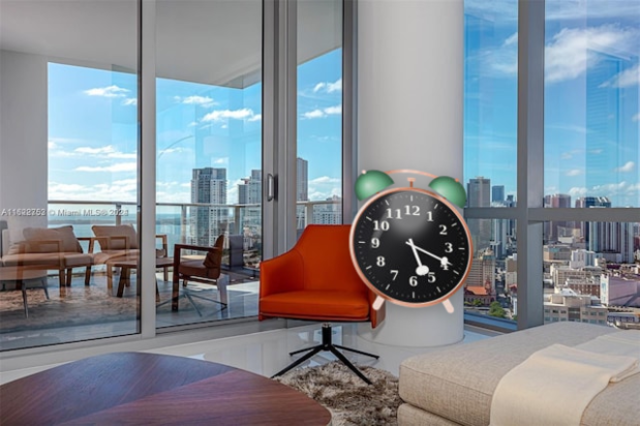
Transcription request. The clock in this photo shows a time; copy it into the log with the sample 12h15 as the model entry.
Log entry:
5h19
